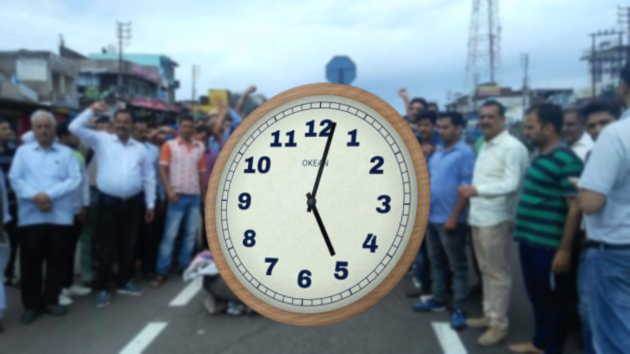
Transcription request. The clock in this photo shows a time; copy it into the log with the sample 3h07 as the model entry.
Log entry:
5h02
